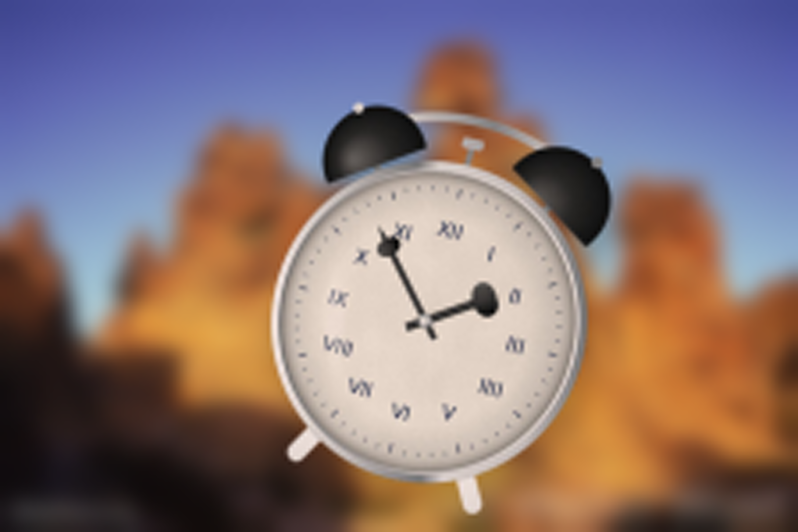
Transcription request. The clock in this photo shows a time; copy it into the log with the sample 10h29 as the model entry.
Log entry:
1h53
